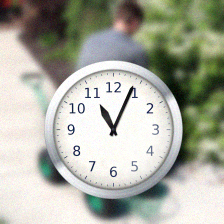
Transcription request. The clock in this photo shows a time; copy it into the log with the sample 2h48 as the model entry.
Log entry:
11h04
